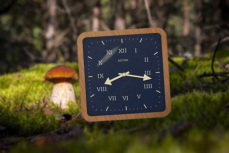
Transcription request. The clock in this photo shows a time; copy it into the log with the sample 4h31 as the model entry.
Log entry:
8h17
